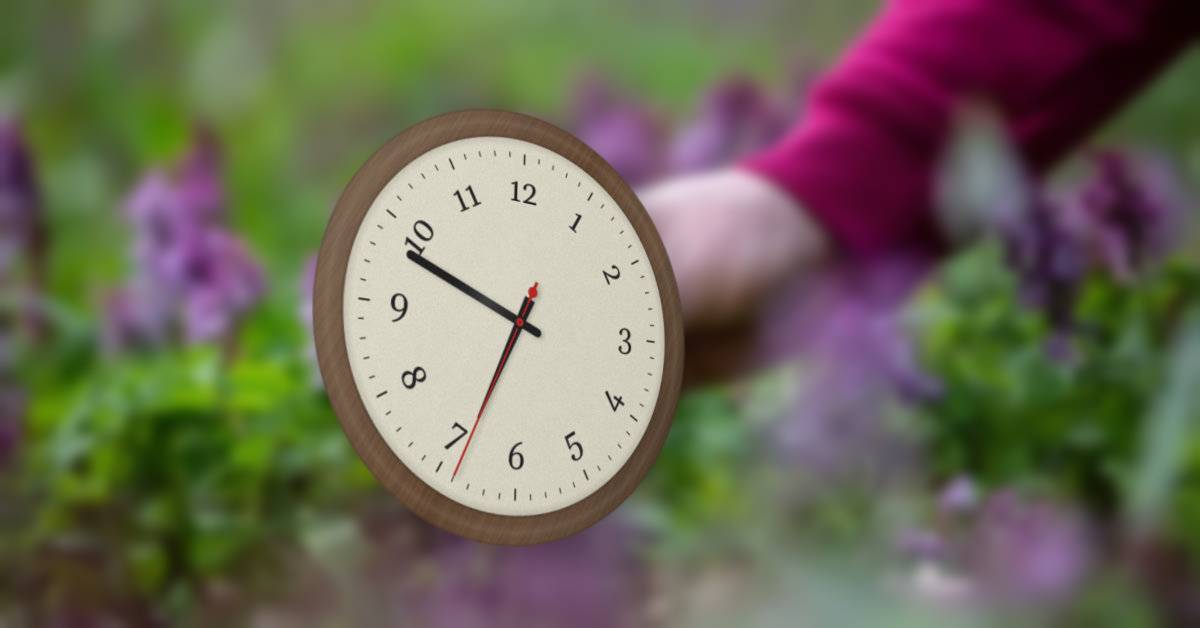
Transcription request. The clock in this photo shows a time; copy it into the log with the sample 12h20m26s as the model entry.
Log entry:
6h48m34s
